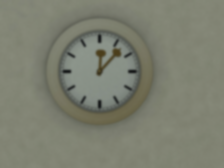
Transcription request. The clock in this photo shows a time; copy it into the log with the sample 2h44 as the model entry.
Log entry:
12h07
